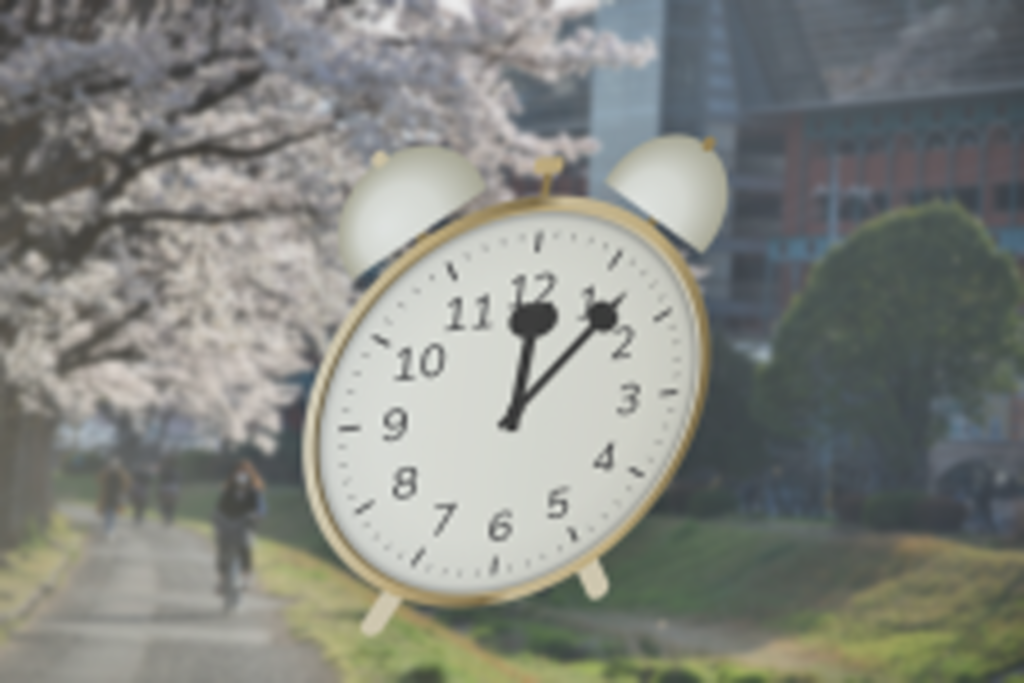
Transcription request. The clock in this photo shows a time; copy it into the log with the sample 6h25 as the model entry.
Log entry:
12h07
